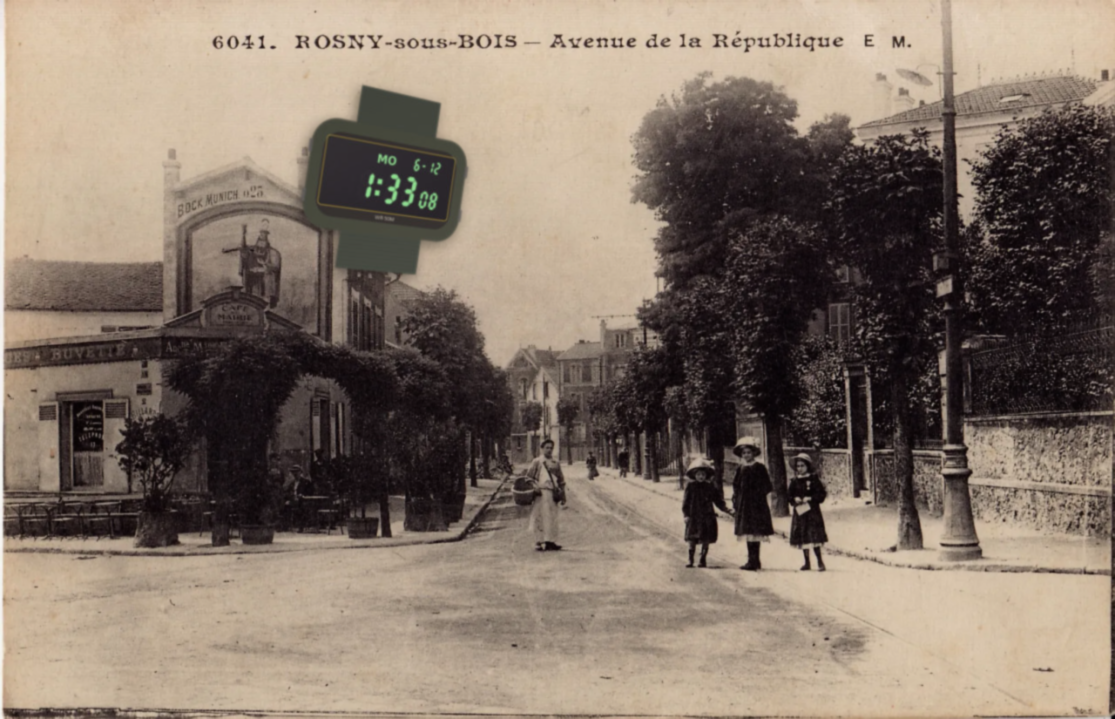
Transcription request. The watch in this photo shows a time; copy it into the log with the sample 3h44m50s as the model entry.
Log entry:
1h33m08s
